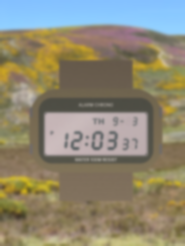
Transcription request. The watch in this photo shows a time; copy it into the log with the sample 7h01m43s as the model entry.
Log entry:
12h03m37s
